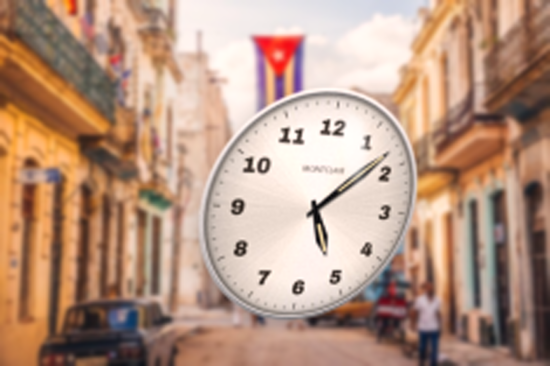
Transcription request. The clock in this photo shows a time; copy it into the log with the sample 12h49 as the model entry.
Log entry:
5h08
